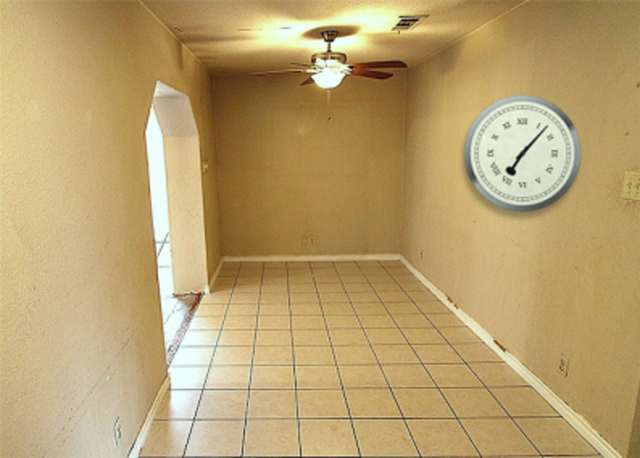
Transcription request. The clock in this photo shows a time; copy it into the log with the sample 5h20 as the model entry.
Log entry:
7h07
